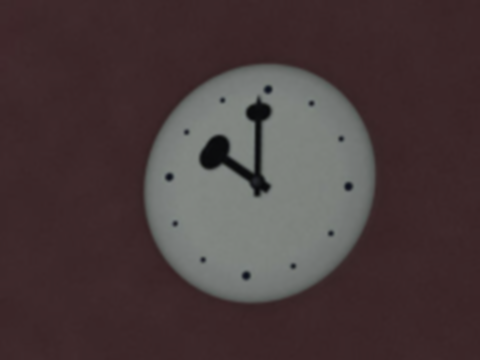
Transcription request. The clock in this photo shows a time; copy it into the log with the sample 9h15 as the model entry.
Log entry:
9h59
